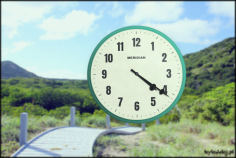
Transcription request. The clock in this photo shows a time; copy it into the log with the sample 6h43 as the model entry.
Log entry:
4h21
